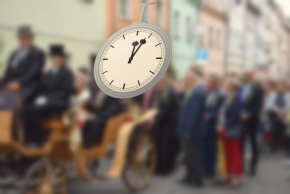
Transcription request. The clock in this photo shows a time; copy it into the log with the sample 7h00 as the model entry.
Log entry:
12h04
